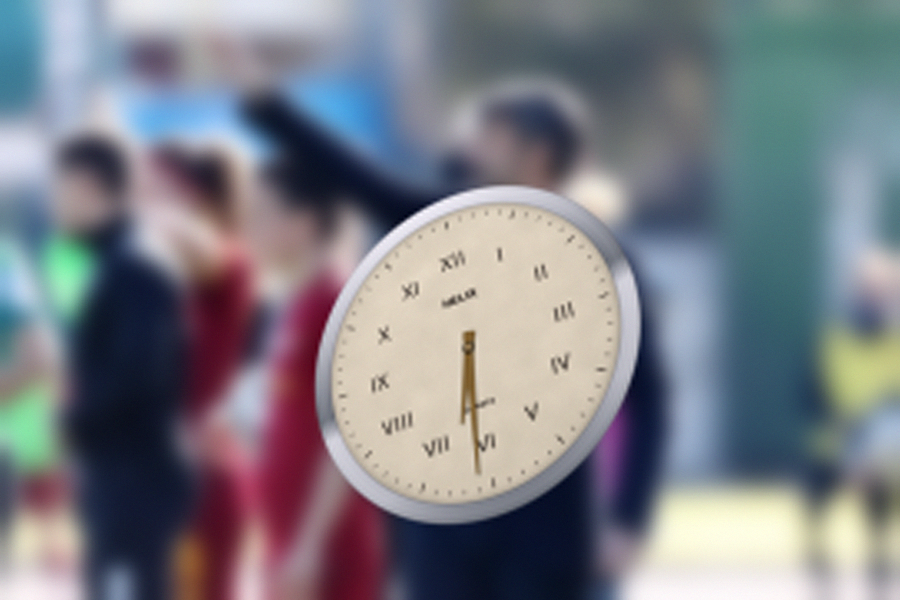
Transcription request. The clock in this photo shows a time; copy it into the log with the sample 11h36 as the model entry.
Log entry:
6h31
